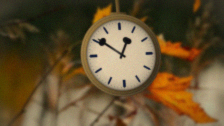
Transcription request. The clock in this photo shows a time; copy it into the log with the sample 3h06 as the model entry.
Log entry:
12h51
